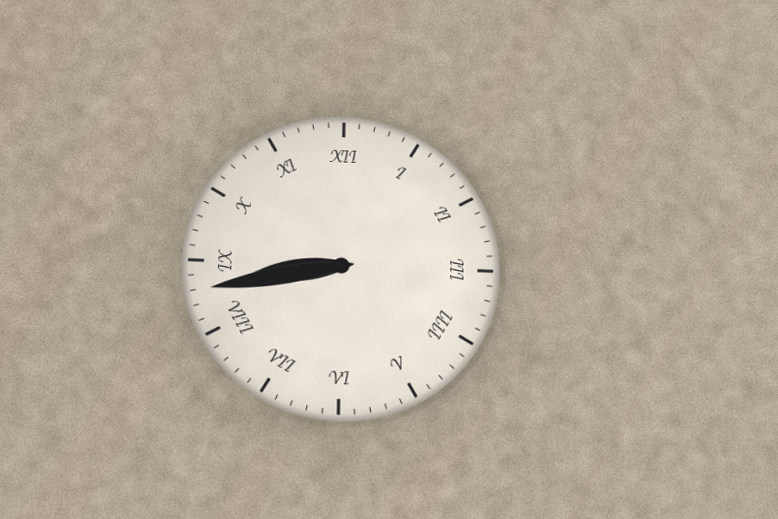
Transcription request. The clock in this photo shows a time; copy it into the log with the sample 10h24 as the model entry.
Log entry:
8h43
